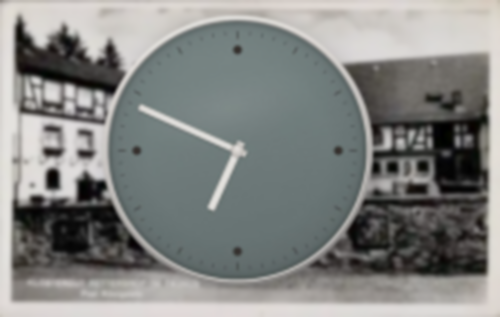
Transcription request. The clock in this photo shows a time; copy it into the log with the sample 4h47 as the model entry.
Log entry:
6h49
